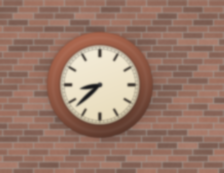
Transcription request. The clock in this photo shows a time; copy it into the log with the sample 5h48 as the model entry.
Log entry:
8h38
